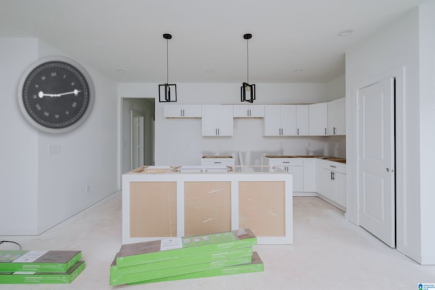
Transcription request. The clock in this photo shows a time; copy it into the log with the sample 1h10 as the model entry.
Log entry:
9h14
